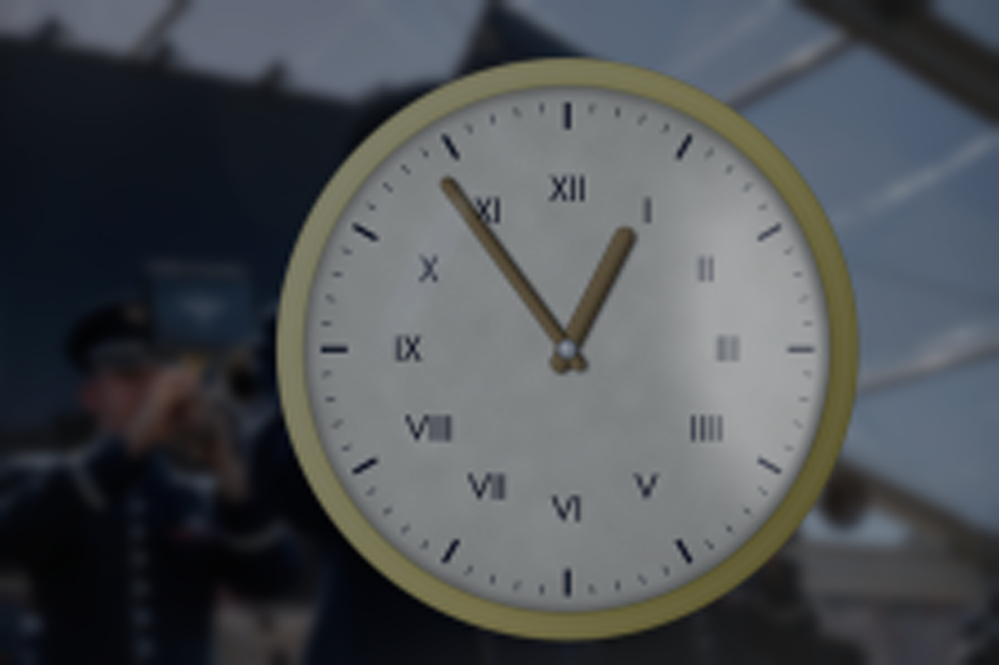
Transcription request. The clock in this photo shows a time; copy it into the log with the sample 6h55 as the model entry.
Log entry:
12h54
